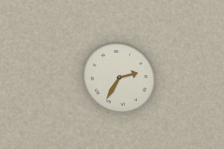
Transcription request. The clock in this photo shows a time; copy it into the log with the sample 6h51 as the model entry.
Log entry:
2h36
